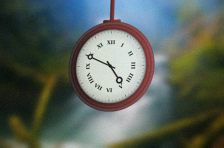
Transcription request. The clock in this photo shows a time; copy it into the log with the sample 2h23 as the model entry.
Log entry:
4h49
